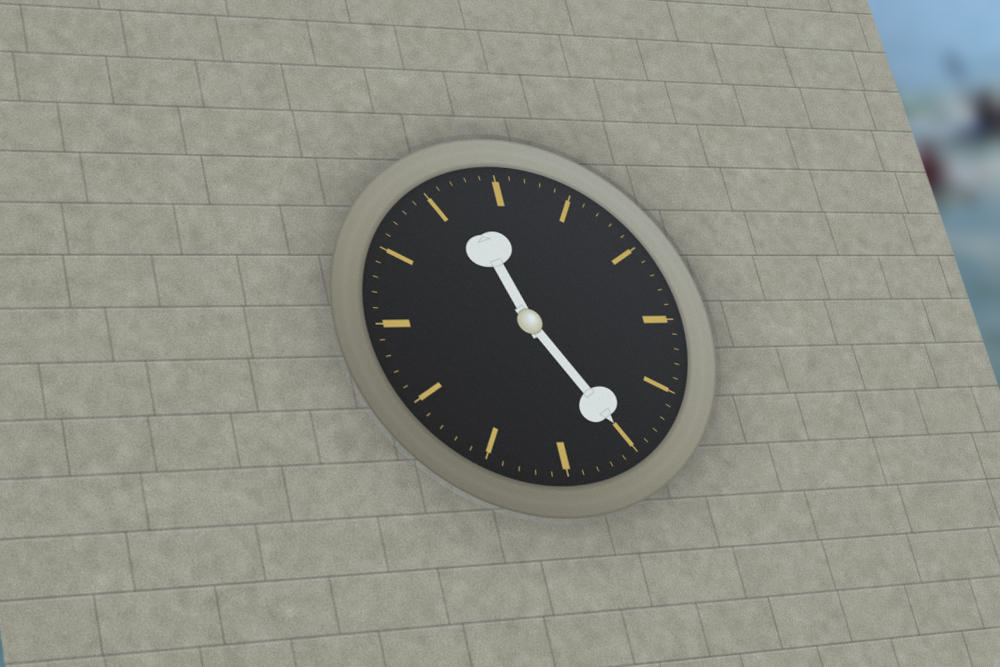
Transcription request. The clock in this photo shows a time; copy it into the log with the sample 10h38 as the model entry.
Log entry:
11h25
